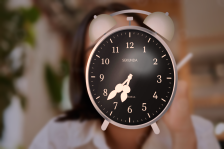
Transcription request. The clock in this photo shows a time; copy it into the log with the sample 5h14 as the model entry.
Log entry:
6h38
